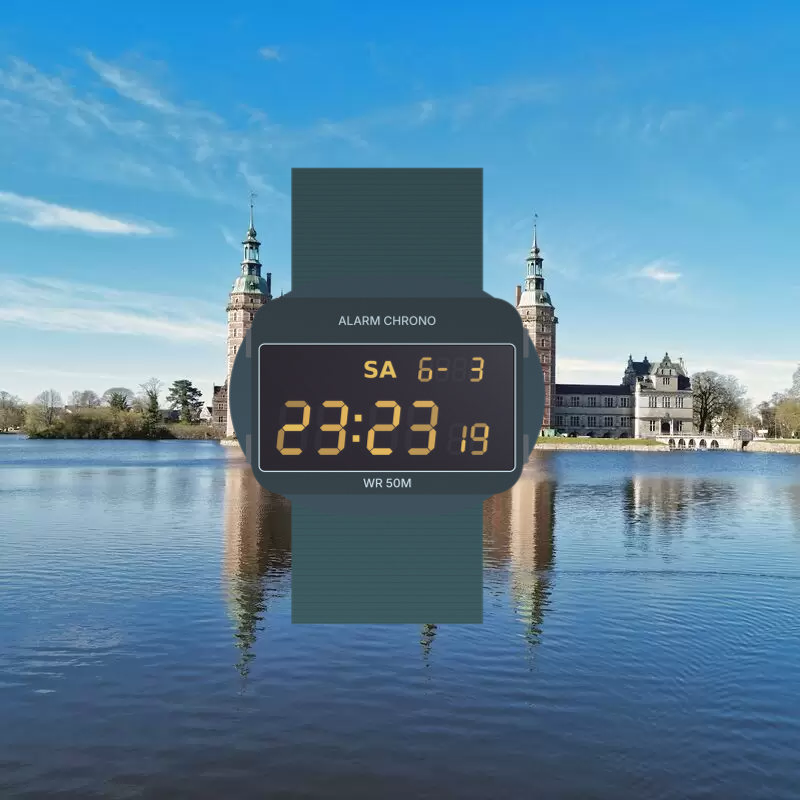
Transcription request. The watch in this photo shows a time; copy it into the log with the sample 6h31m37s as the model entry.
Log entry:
23h23m19s
